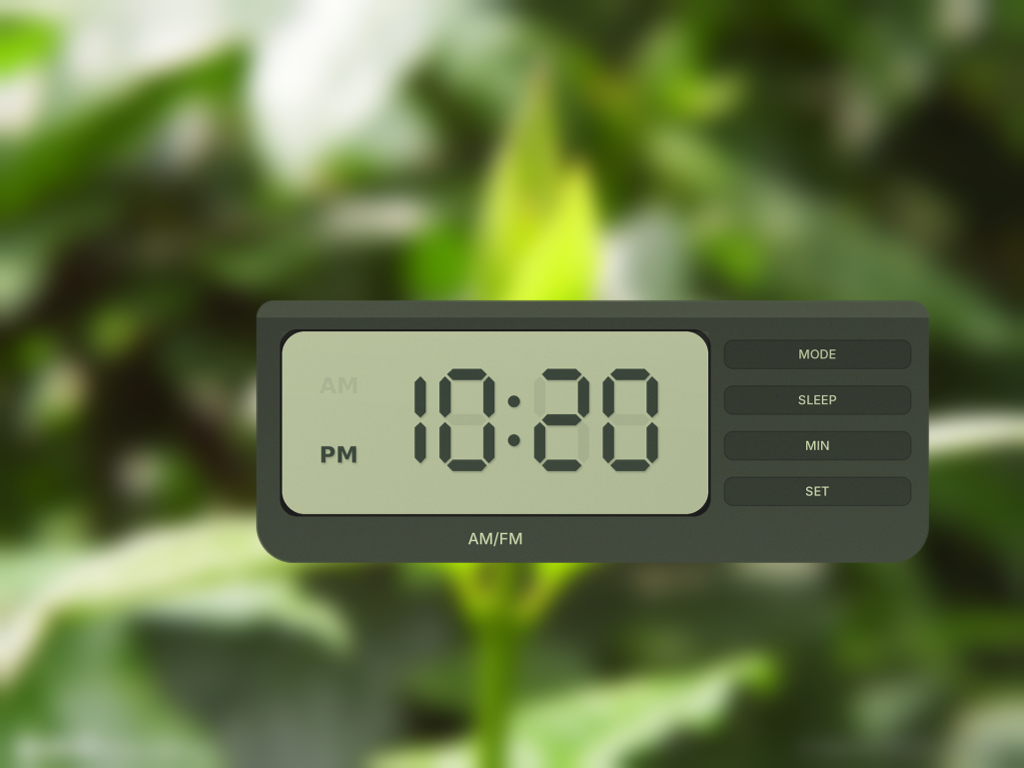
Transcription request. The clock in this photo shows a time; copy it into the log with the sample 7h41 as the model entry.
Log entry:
10h20
